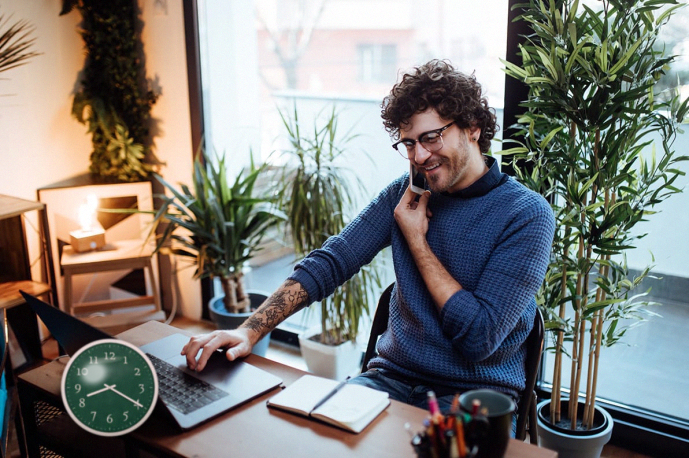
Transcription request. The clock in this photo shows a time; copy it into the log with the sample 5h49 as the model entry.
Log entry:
8h20
